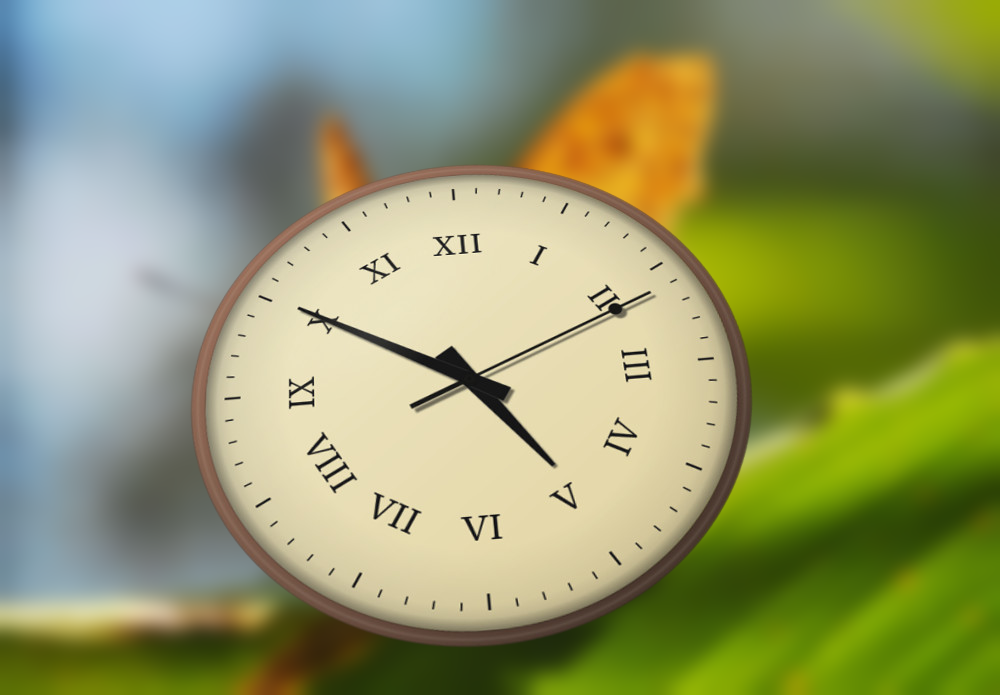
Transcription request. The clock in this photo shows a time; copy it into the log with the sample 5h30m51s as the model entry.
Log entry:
4h50m11s
